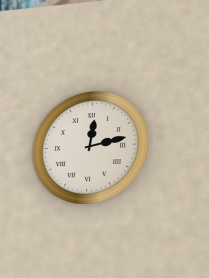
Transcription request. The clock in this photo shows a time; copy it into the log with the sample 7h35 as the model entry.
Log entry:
12h13
